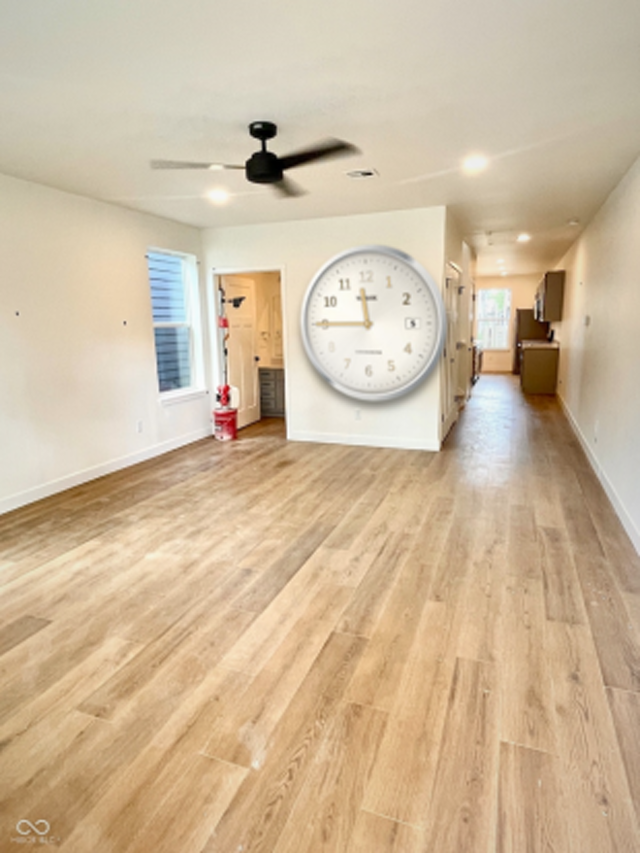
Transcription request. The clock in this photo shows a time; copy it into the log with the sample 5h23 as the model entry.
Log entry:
11h45
